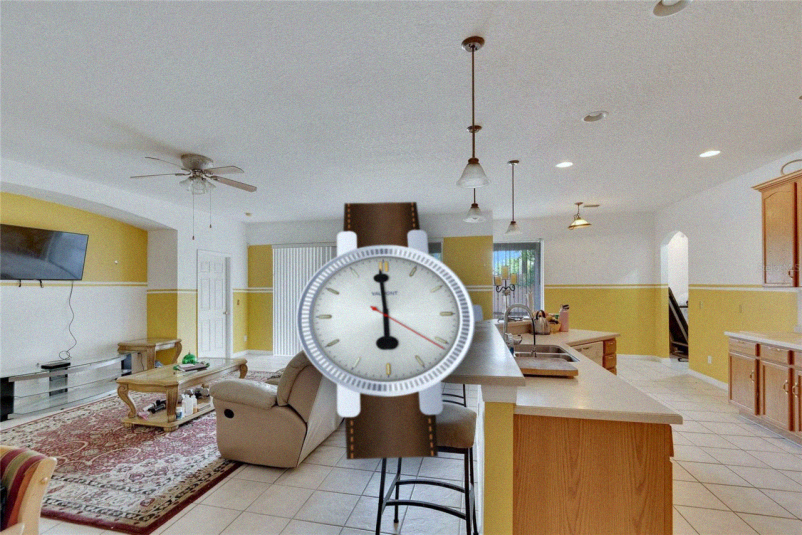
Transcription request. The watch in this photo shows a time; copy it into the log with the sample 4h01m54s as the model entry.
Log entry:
5h59m21s
